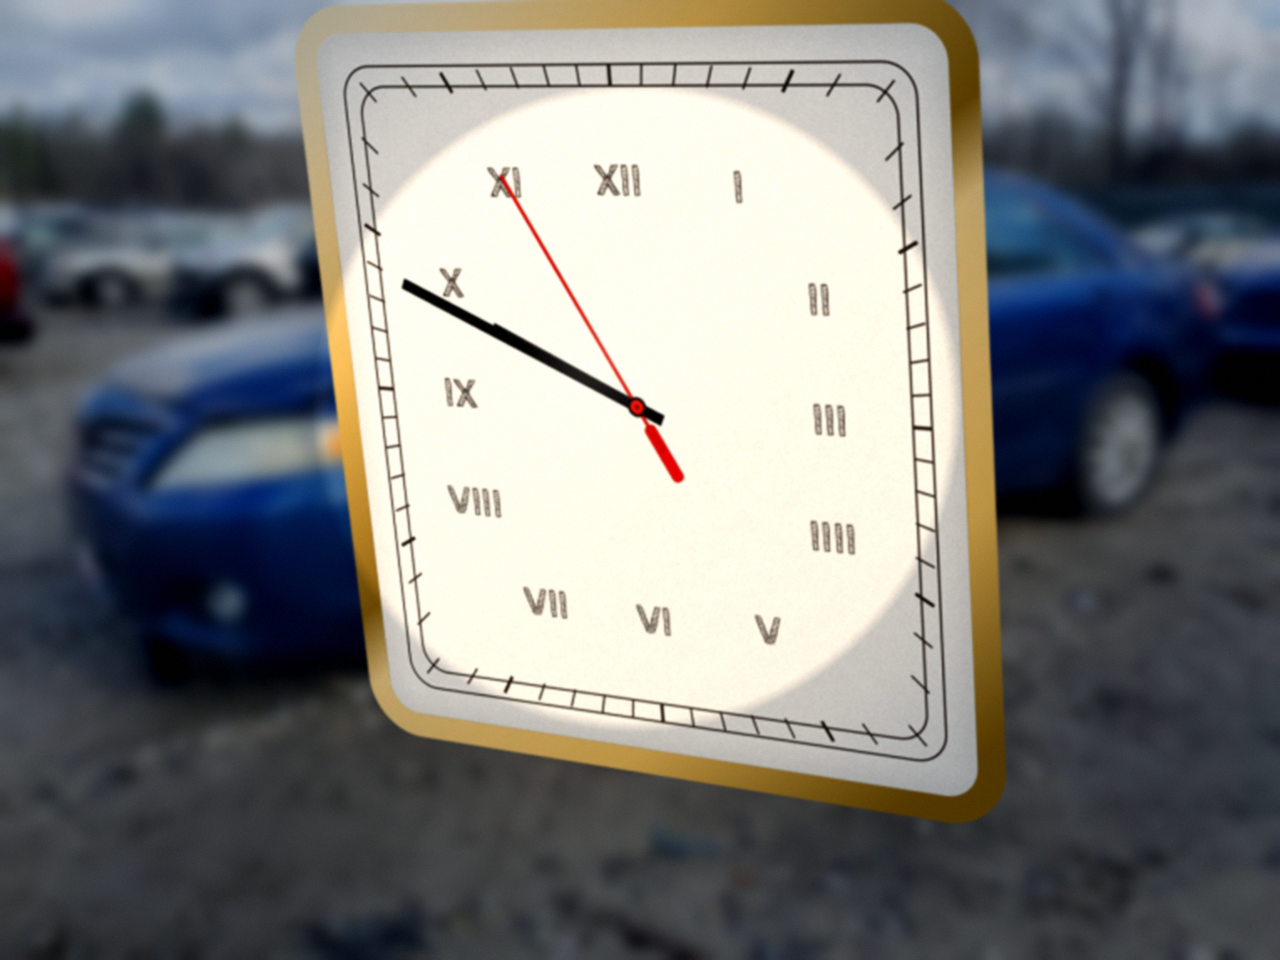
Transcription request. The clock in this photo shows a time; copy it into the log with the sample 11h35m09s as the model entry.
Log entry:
9h48m55s
